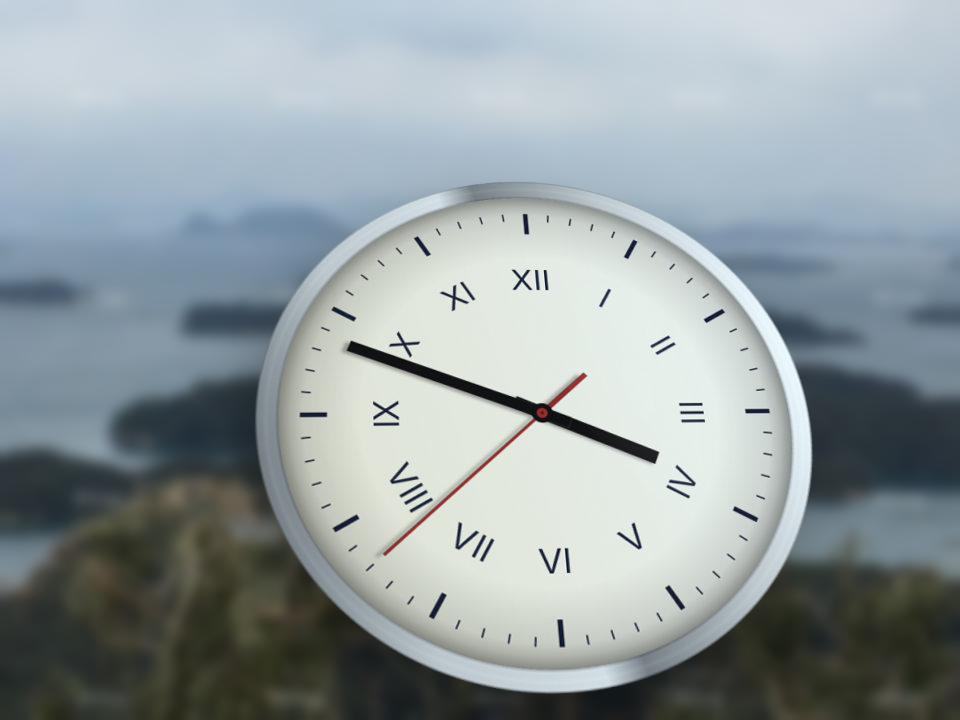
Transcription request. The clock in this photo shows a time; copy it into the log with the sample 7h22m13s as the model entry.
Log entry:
3h48m38s
